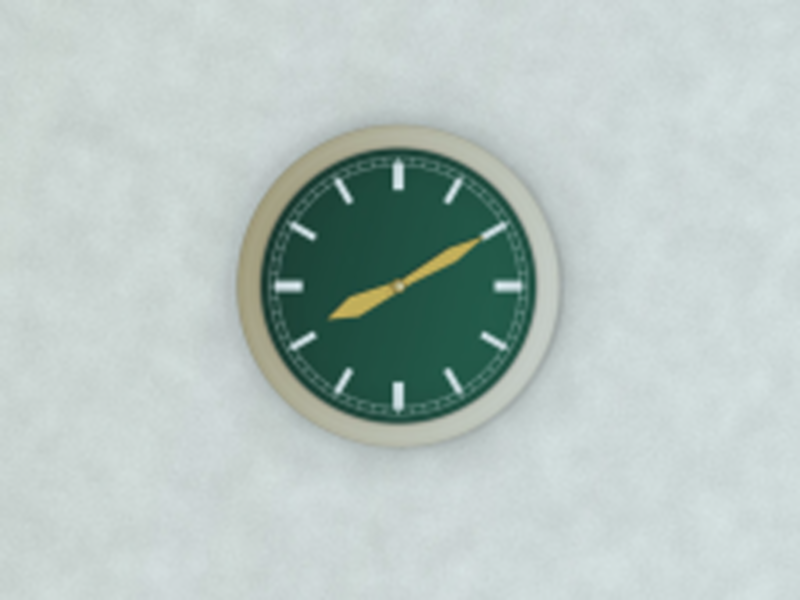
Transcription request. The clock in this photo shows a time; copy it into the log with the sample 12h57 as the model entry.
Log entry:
8h10
